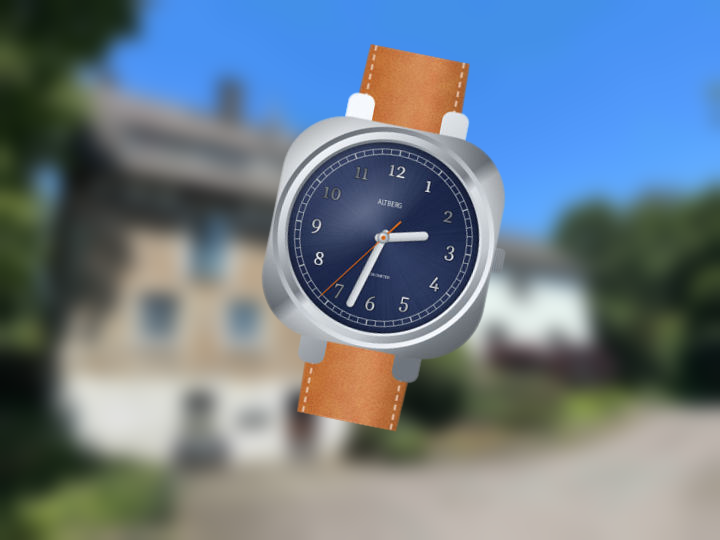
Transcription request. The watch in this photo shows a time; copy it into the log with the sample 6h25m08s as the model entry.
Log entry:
2h32m36s
